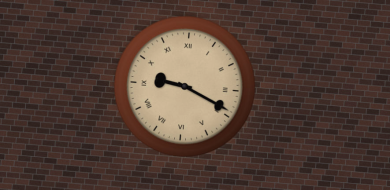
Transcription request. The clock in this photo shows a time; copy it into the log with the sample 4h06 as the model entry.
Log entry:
9h19
